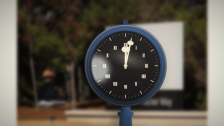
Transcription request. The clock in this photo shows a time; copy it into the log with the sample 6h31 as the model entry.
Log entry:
12h02
